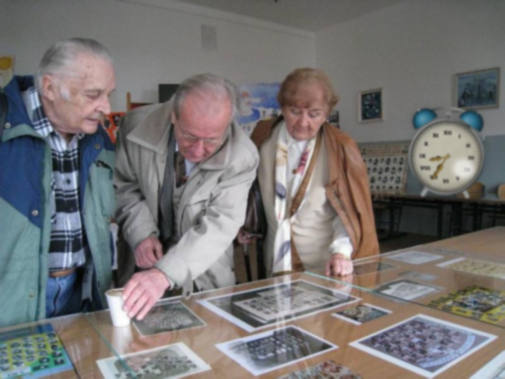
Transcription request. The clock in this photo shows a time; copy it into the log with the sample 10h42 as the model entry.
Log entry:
8h35
